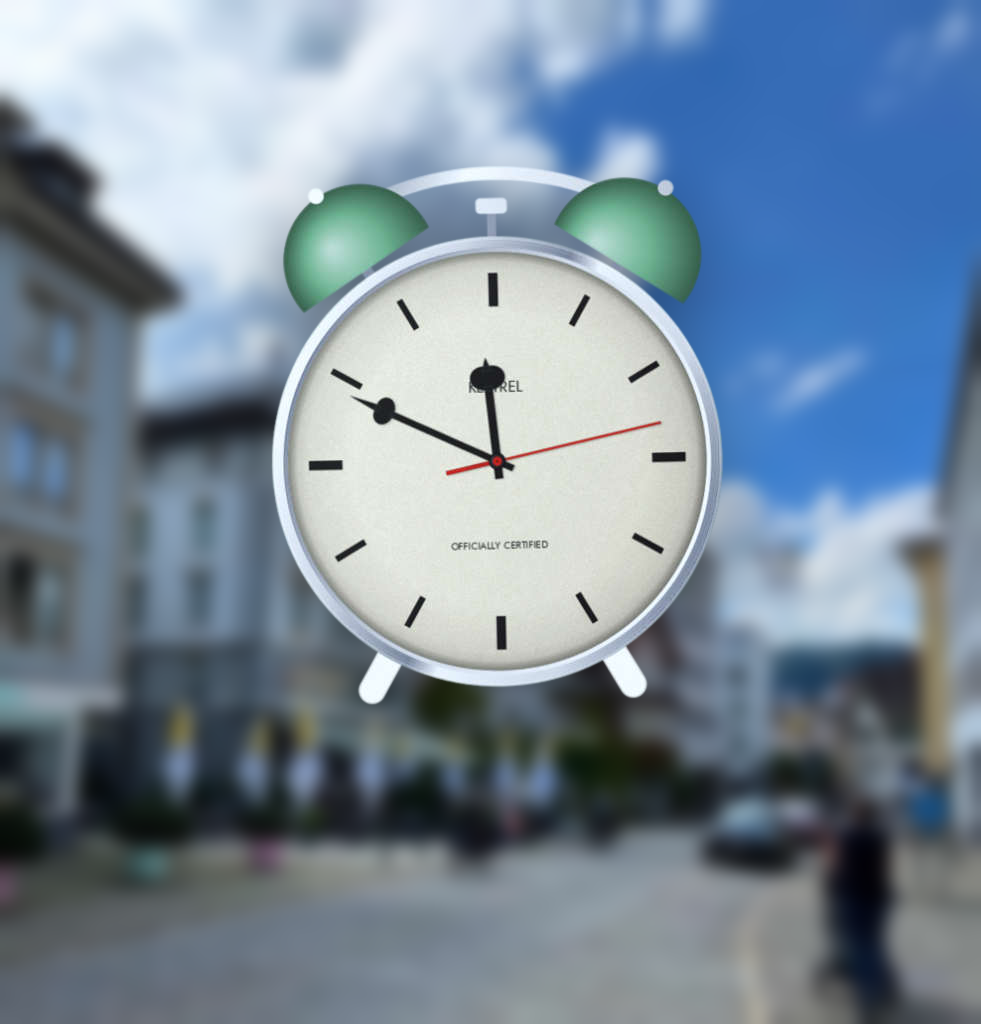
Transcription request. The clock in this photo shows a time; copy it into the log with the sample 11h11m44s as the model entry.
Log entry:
11h49m13s
